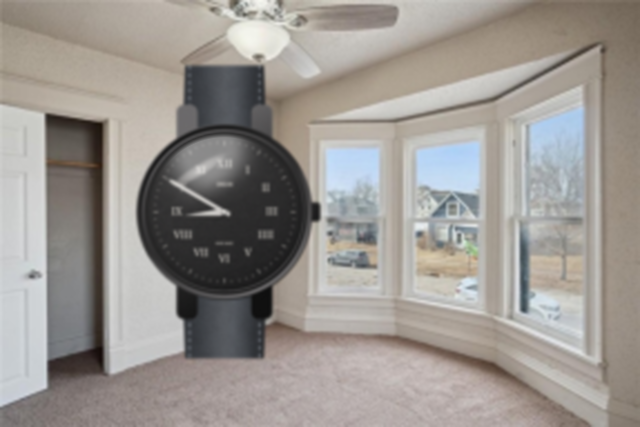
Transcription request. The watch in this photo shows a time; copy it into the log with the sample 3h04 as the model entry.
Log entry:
8h50
